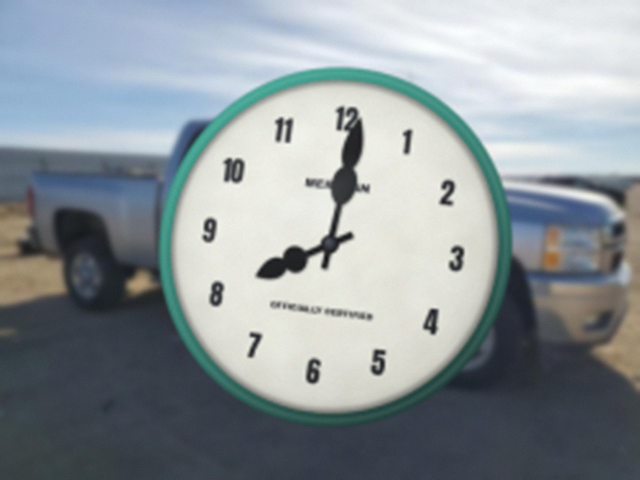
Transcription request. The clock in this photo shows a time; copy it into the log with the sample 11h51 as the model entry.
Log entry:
8h01
